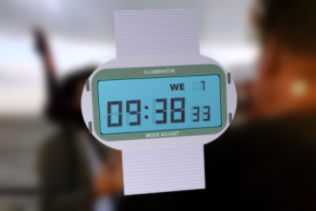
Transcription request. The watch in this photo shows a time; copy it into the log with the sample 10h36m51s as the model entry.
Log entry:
9h38m33s
